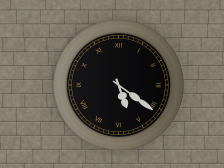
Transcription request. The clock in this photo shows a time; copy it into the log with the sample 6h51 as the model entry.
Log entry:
5h21
